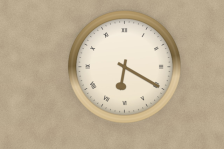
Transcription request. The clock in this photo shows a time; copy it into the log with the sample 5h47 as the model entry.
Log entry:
6h20
